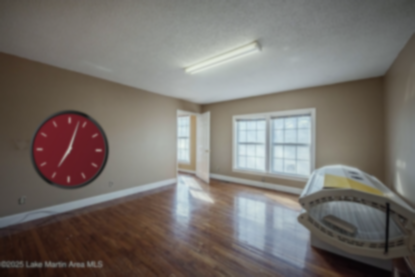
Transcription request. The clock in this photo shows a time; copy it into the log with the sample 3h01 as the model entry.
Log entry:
7h03
